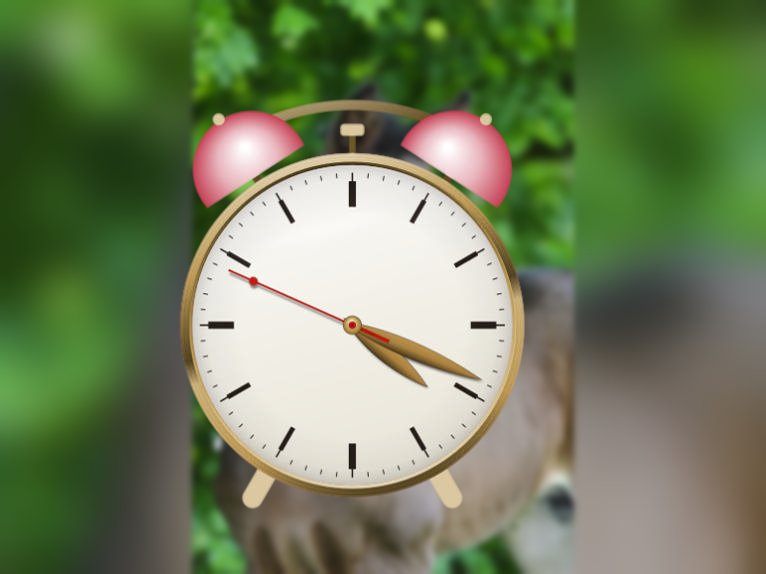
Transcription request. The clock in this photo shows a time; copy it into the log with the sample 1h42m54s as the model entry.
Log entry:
4h18m49s
